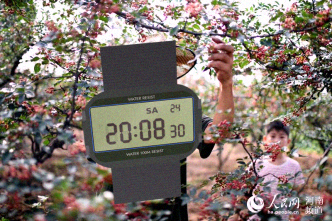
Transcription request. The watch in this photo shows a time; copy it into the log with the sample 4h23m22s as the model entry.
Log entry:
20h08m30s
